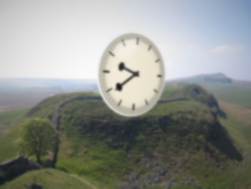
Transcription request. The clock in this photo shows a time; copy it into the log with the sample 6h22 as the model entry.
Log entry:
9h39
